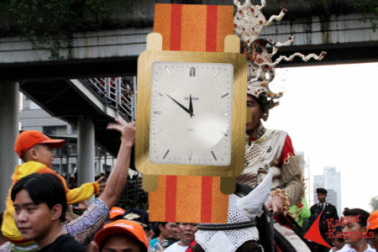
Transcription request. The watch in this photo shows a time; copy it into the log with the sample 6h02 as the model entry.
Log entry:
11h51
